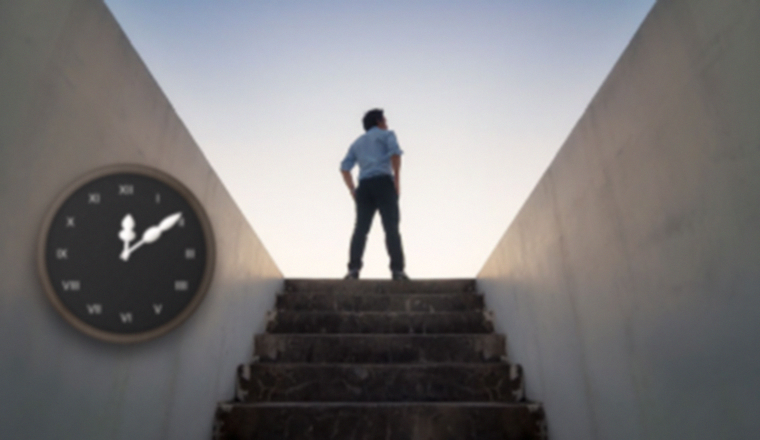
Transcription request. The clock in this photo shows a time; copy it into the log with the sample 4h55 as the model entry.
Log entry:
12h09
